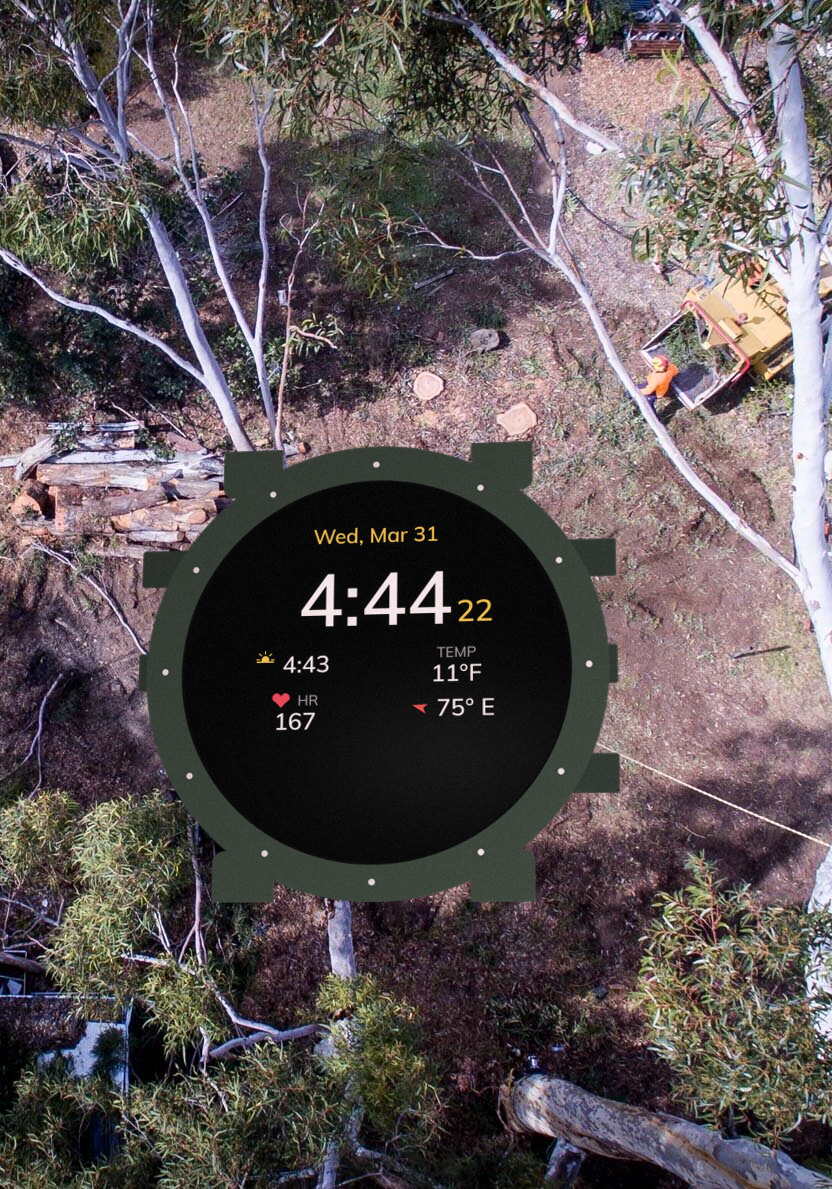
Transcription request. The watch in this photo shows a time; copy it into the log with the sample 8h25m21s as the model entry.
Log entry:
4h44m22s
